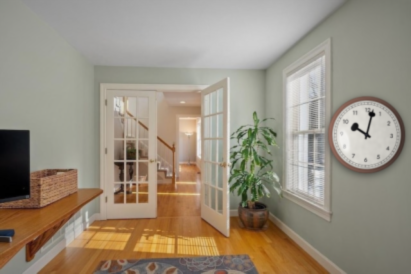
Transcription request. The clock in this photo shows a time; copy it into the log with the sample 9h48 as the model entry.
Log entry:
10h02
